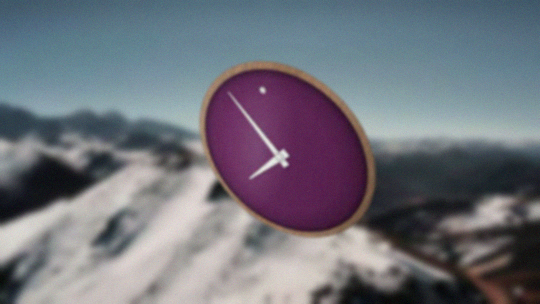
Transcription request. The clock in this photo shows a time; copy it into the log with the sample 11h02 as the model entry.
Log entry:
7h55
